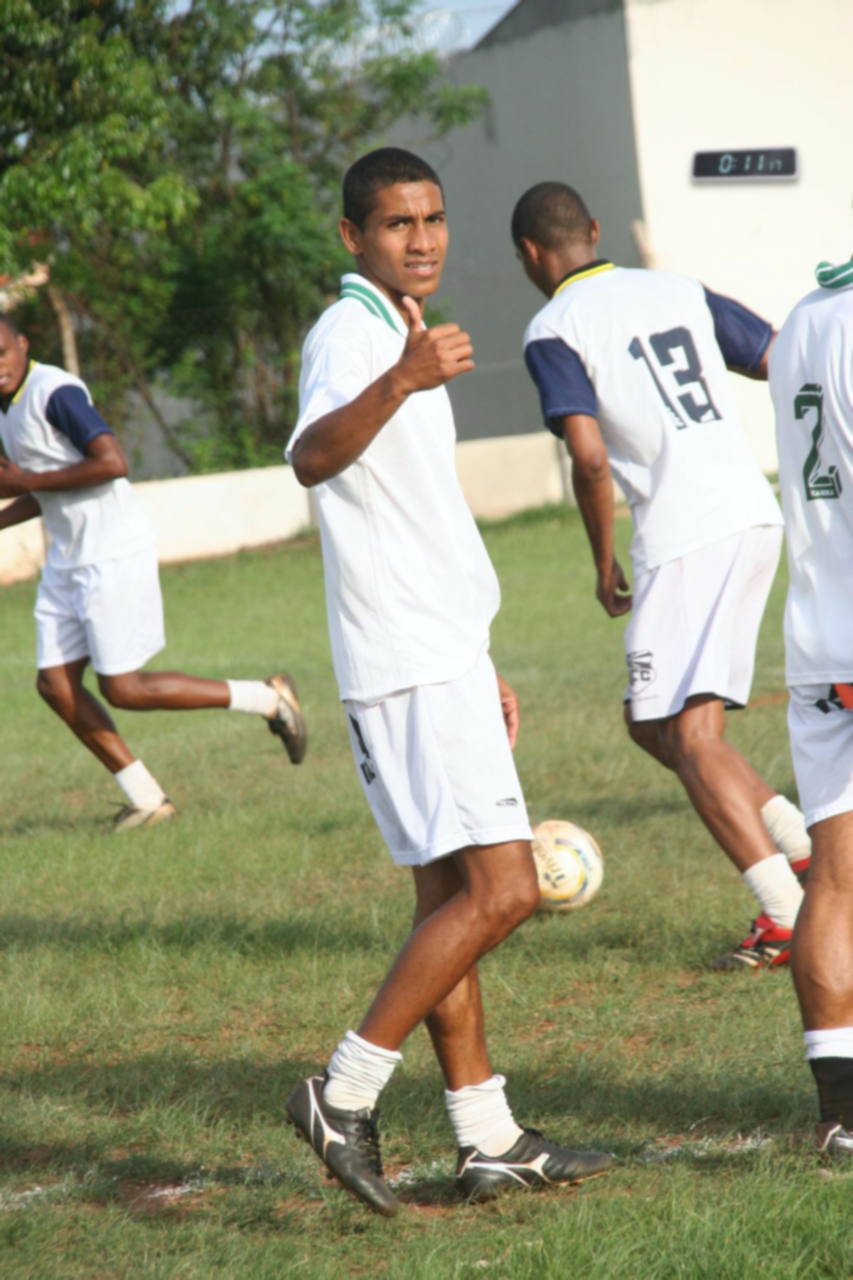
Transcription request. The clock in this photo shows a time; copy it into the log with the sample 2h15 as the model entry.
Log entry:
0h11
